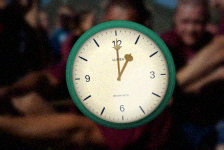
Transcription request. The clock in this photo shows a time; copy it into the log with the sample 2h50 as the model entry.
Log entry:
1h00
